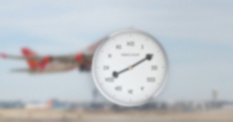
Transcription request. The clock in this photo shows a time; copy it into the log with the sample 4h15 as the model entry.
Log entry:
8h10
